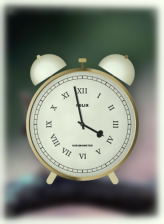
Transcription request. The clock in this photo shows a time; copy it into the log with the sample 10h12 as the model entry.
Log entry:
3h58
